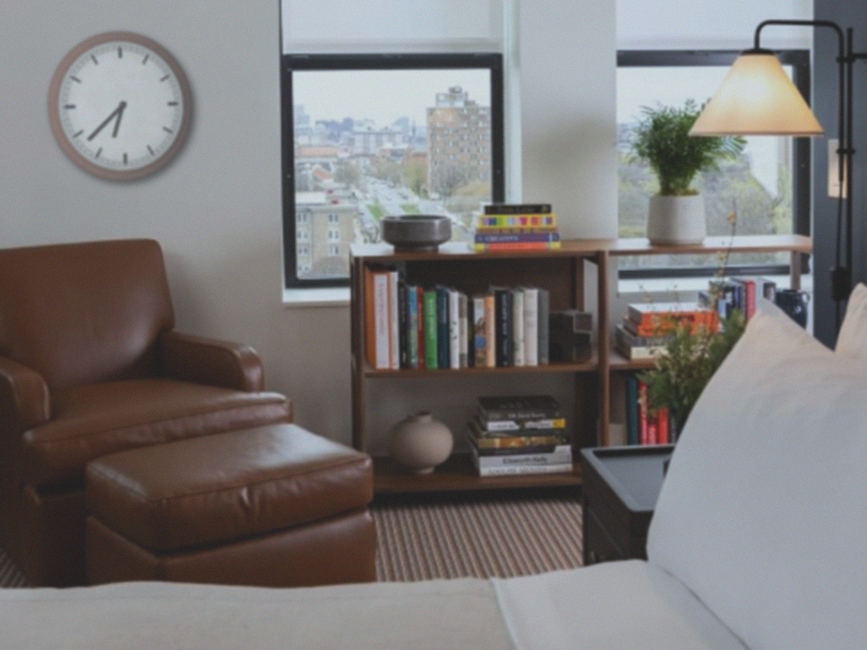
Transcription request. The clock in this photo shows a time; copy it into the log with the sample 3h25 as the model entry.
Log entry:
6h38
